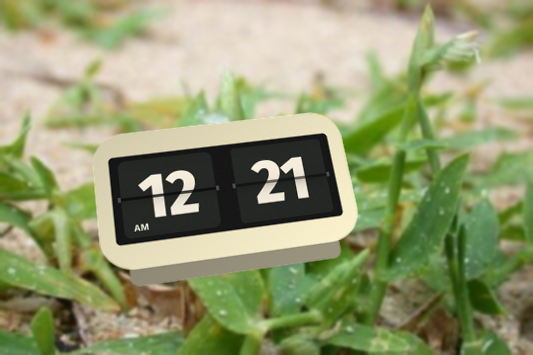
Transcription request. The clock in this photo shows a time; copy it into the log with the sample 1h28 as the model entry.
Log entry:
12h21
